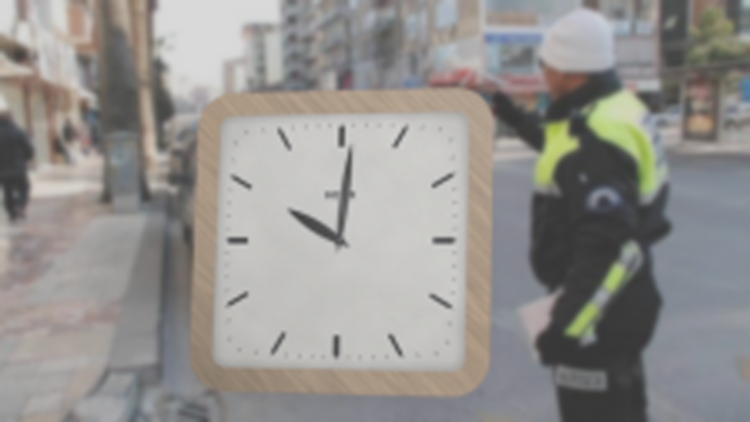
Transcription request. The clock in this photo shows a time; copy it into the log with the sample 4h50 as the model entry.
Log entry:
10h01
